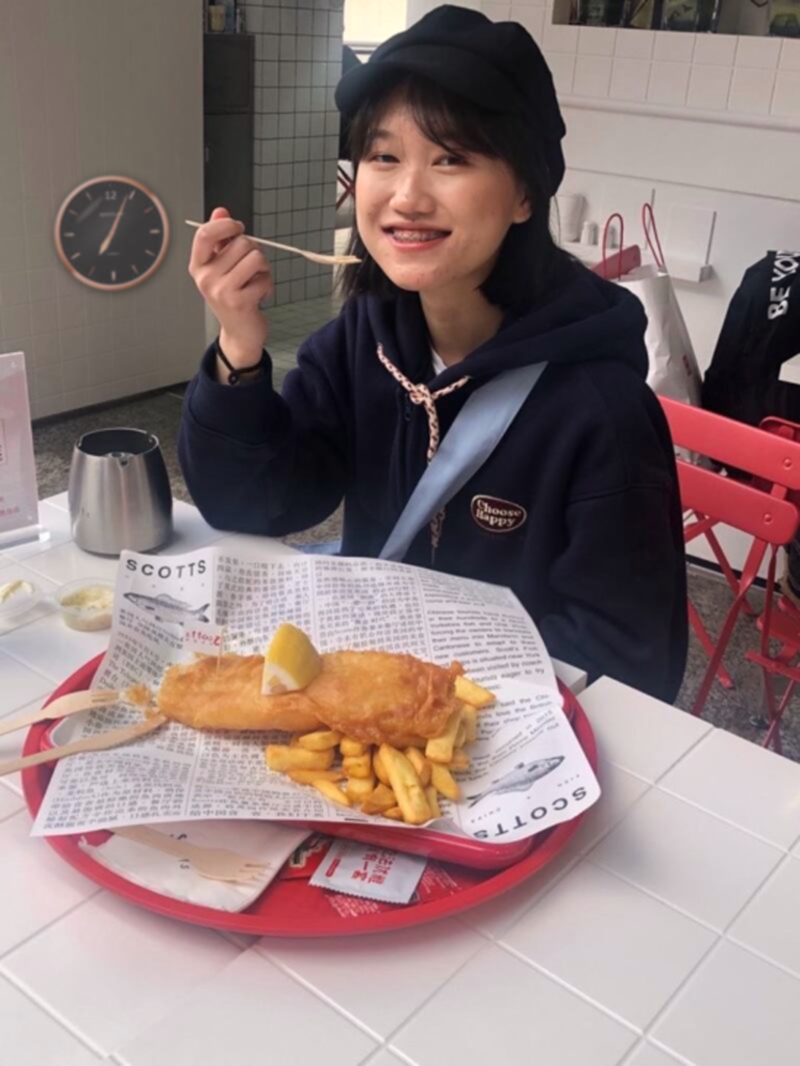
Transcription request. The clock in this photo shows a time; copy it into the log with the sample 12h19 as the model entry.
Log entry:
7h04
